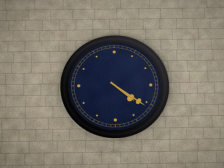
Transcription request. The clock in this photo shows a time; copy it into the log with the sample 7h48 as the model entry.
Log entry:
4h21
